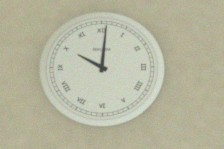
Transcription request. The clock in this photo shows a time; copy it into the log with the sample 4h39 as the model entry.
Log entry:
10h01
